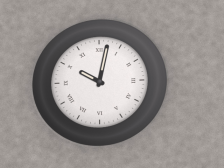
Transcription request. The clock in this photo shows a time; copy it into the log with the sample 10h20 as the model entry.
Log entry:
10h02
